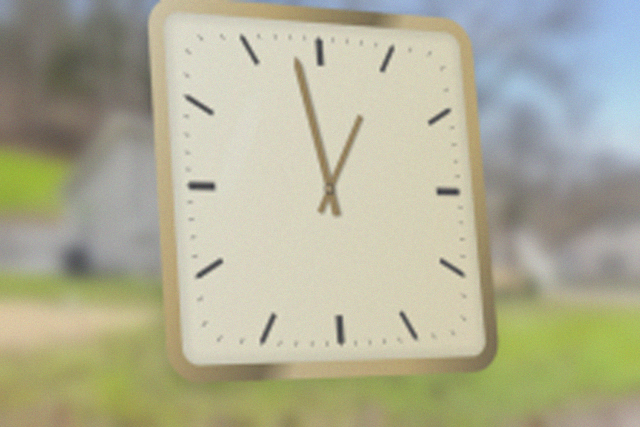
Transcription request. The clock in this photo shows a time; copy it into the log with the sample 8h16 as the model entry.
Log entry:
12h58
